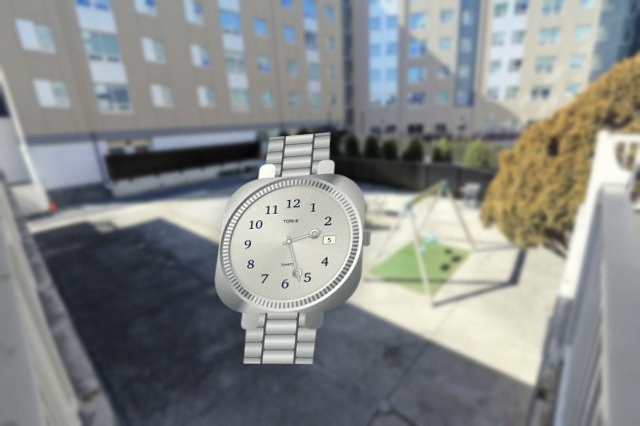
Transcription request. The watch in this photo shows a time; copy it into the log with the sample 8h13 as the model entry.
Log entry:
2h27
